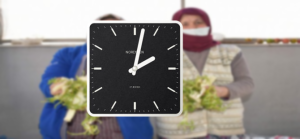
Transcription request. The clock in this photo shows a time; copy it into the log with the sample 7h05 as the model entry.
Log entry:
2h02
